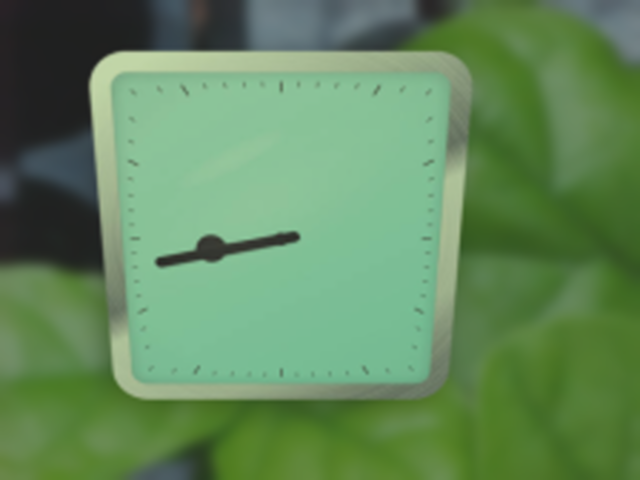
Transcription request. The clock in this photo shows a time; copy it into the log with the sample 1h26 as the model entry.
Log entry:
8h43
